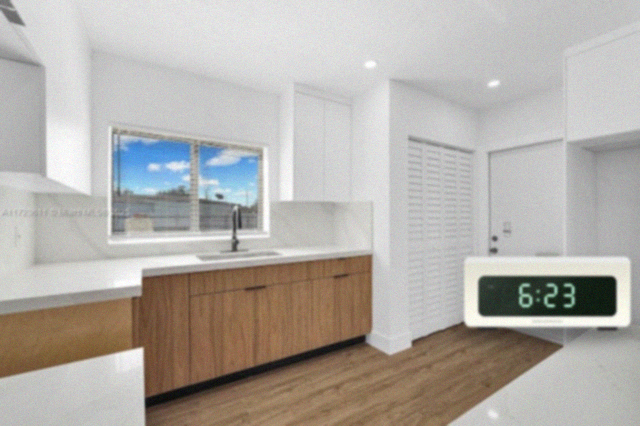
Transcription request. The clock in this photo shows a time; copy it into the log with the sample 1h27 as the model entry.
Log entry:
6h23
